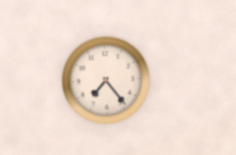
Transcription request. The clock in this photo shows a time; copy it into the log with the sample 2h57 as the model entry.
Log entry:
7h24
